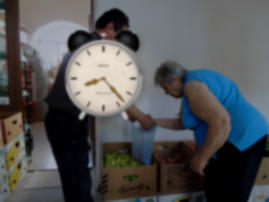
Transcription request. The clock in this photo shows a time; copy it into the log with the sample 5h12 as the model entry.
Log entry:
8h23
